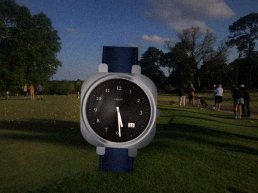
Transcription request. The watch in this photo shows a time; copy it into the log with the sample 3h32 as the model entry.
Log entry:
5h29
